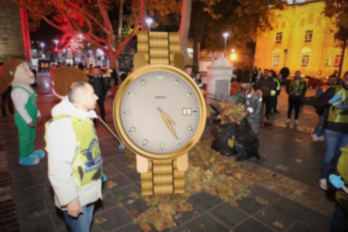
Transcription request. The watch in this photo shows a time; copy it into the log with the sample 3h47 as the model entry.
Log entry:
4h25
